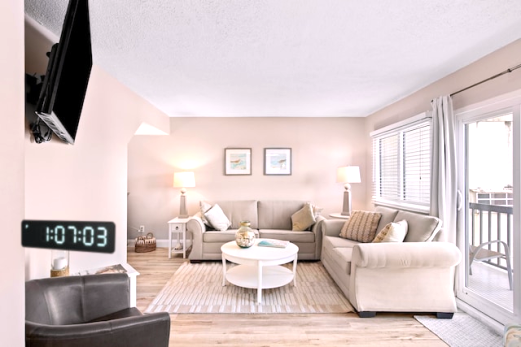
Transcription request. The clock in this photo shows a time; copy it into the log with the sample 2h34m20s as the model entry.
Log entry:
1h07m03s
